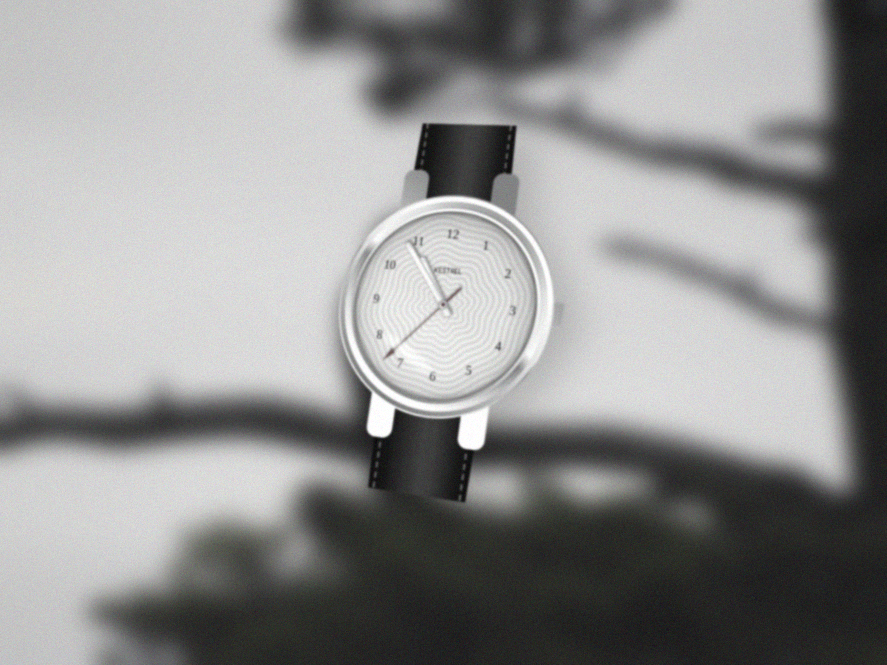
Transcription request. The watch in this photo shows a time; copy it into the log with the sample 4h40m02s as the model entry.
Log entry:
10h53m37s
